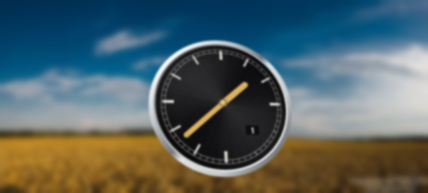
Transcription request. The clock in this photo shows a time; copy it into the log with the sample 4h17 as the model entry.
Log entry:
1h38
